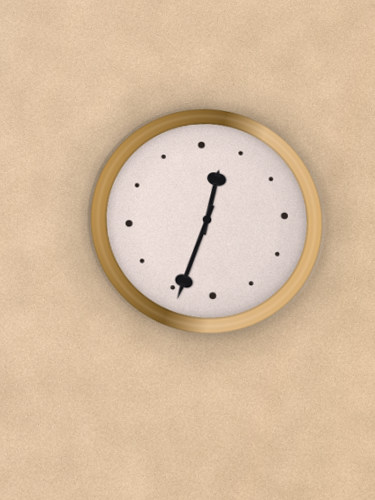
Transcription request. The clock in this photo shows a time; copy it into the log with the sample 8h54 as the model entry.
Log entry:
12h34
